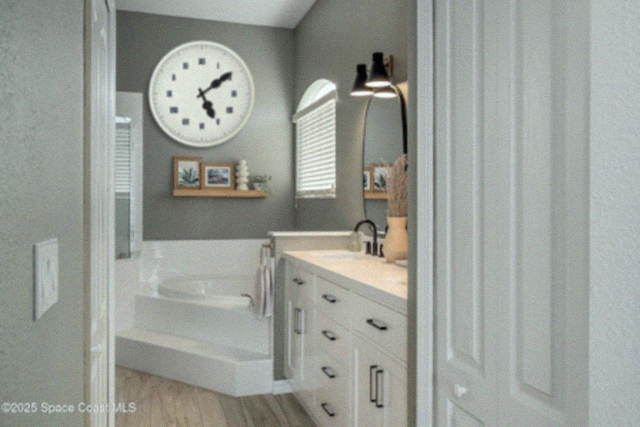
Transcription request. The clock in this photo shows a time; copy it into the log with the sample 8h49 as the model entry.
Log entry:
5h09
